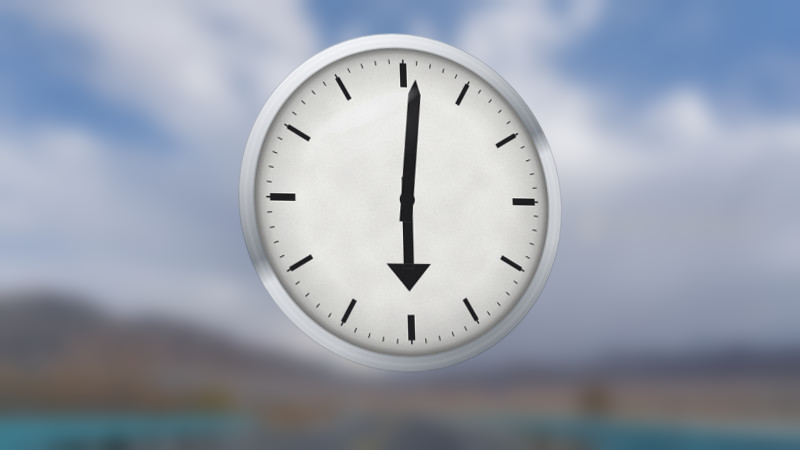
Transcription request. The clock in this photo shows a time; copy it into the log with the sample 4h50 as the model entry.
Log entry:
6h01
